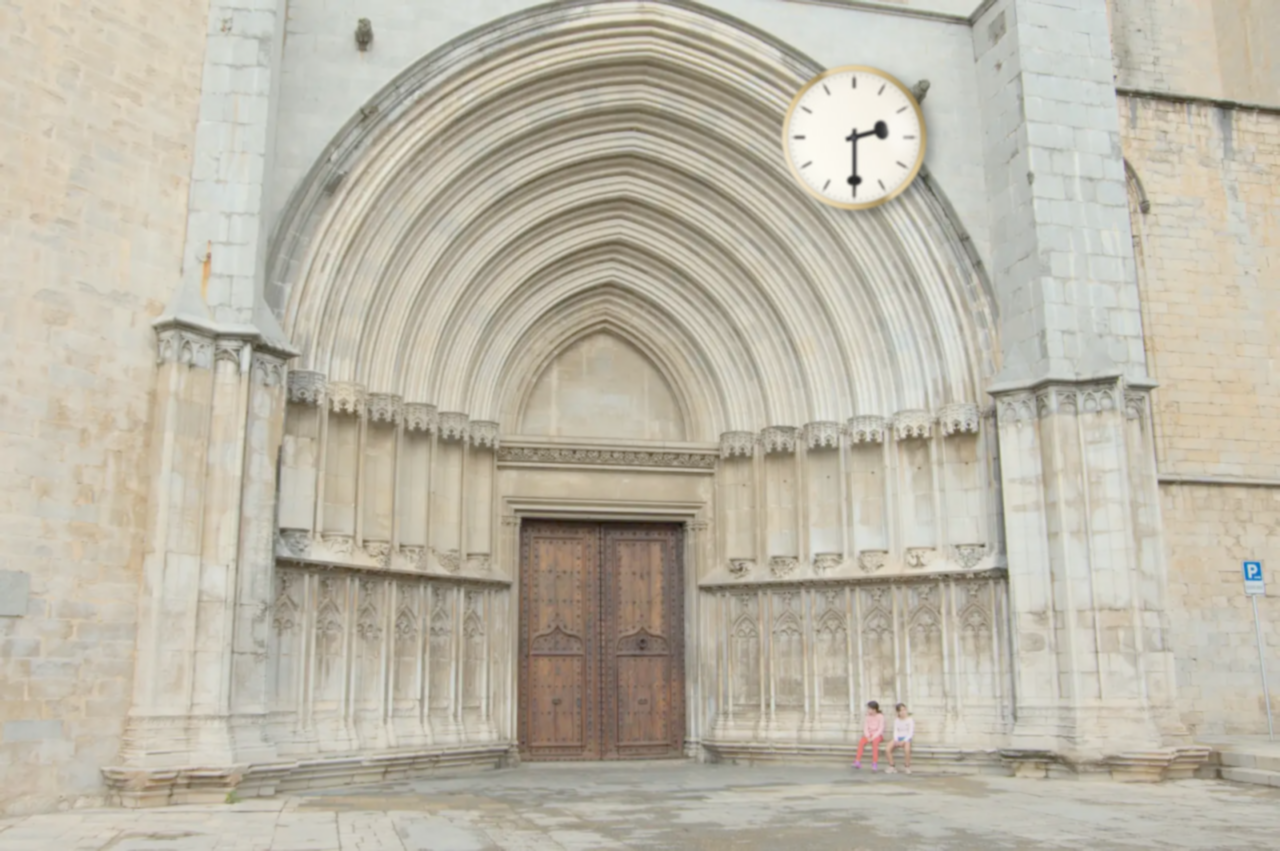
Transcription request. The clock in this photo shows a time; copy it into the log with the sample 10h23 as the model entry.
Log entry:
2h30
